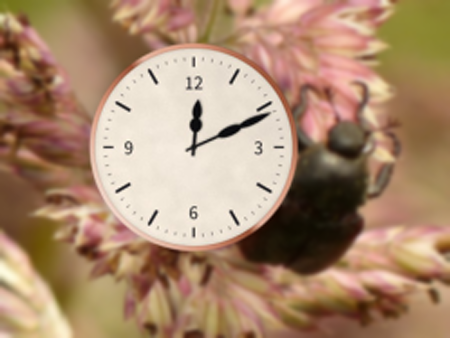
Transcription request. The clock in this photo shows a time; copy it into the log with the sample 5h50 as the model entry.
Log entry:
12h11
